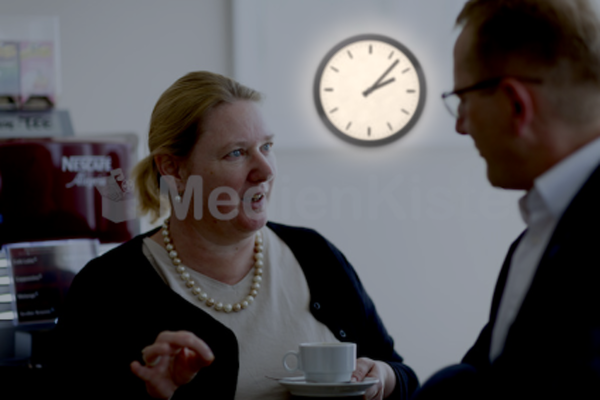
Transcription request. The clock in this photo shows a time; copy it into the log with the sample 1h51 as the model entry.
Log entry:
2h07
